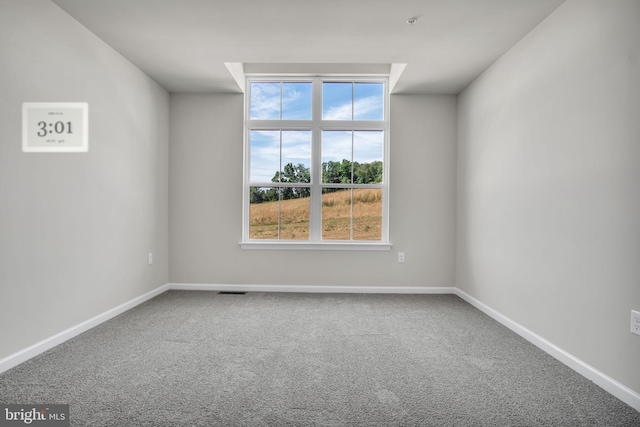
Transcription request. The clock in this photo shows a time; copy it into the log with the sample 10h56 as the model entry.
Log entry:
3h01
